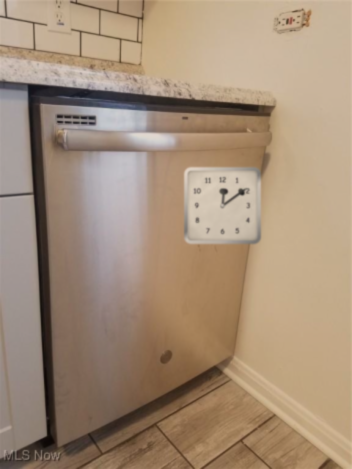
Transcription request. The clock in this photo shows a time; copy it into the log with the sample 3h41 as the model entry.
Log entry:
12h09
